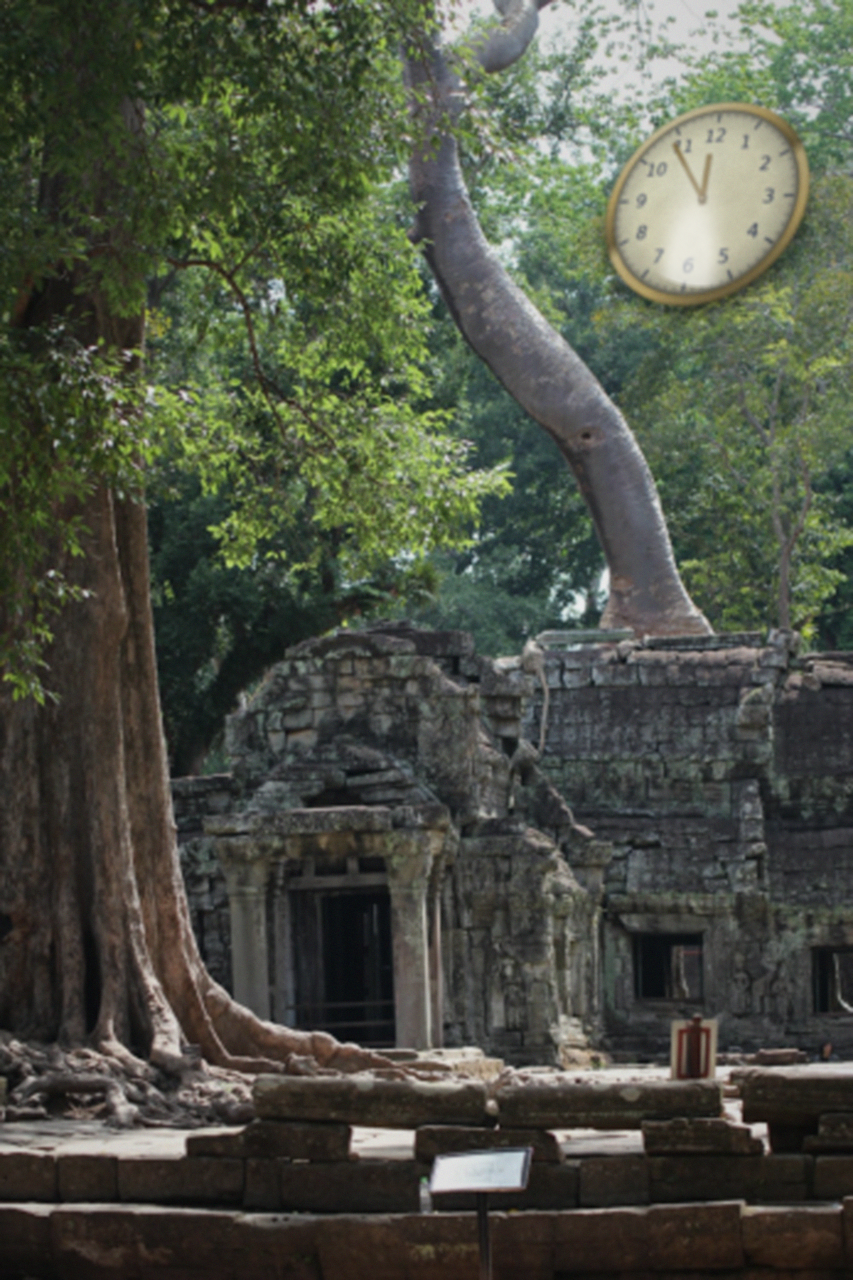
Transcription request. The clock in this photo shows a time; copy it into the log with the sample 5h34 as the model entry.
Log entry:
11h54
